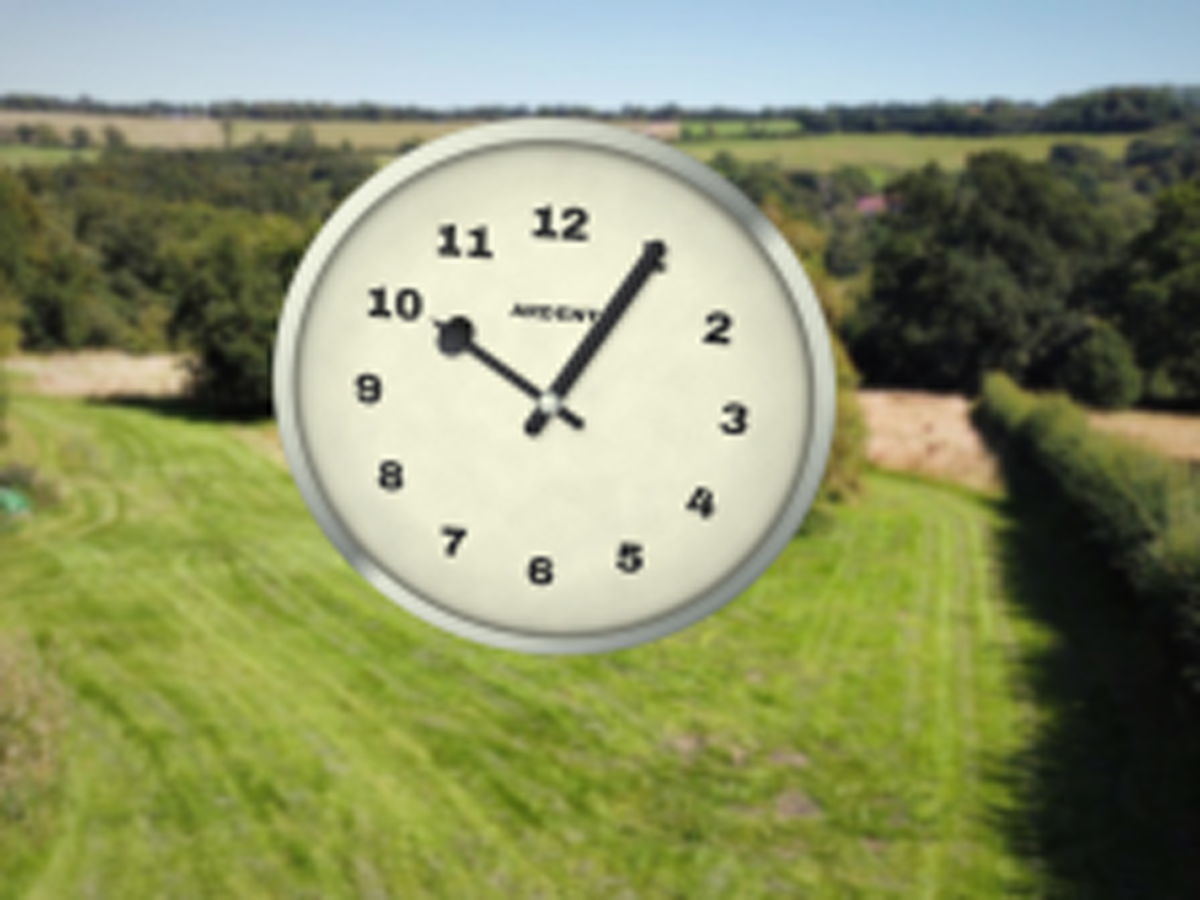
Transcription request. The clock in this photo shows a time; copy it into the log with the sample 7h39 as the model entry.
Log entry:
10h05
